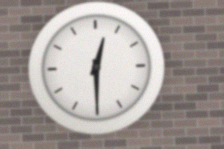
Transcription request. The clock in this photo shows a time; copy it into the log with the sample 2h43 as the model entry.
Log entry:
12h30
